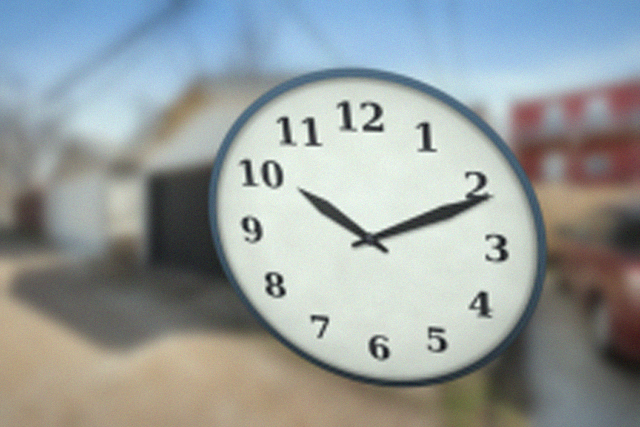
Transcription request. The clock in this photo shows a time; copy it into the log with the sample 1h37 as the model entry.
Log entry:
10h11
